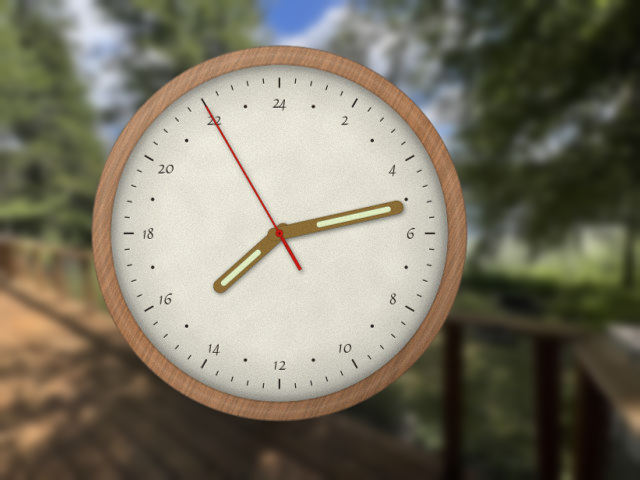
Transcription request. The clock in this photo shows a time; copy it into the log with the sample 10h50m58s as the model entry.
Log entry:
15h12m55s
